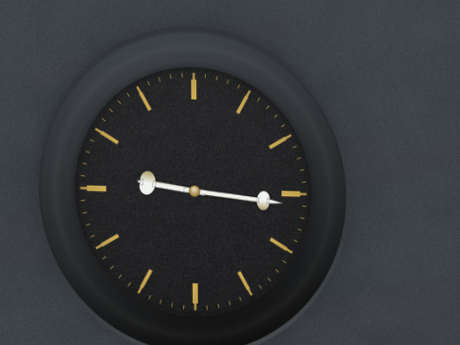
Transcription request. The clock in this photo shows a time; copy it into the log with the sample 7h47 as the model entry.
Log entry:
9h16
